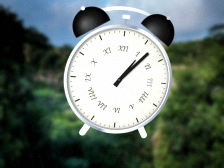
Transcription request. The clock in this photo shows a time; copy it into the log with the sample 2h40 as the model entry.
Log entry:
1h07
